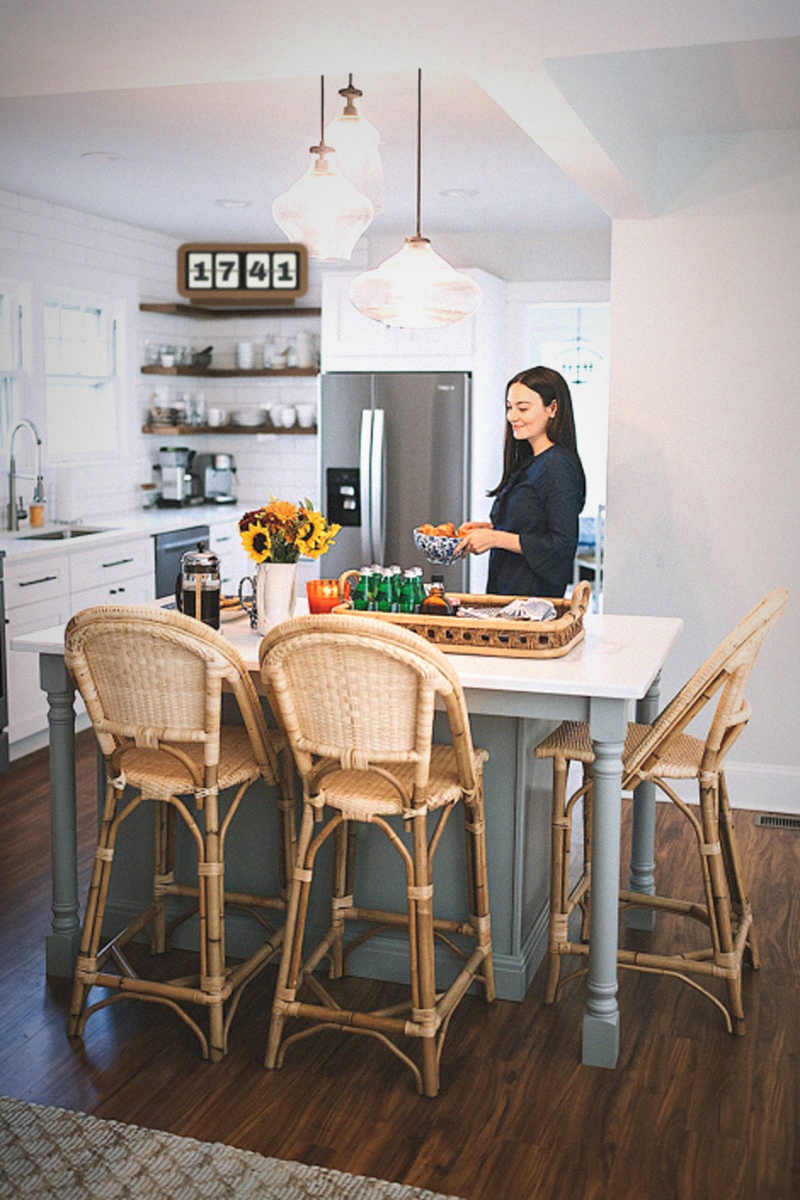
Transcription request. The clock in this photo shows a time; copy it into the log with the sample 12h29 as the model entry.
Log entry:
17h41
